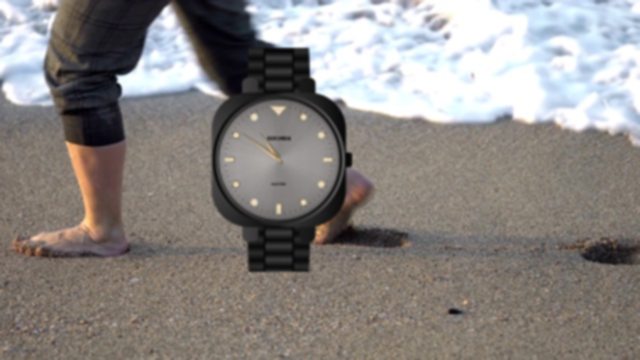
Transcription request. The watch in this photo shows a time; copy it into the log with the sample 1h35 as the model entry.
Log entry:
10h51
